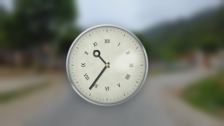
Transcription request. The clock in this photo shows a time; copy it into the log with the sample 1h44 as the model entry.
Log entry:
10h36
